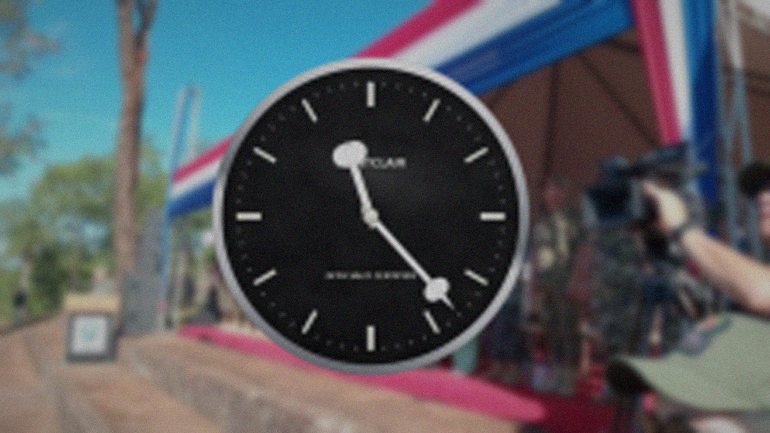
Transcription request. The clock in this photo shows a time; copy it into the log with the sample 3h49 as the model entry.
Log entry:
11h23
